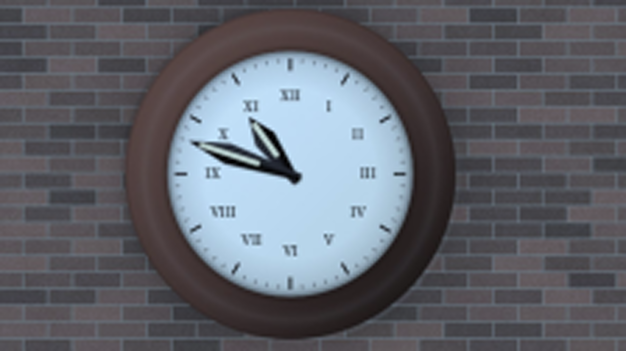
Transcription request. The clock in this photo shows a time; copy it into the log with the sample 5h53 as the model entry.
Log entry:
10h48
